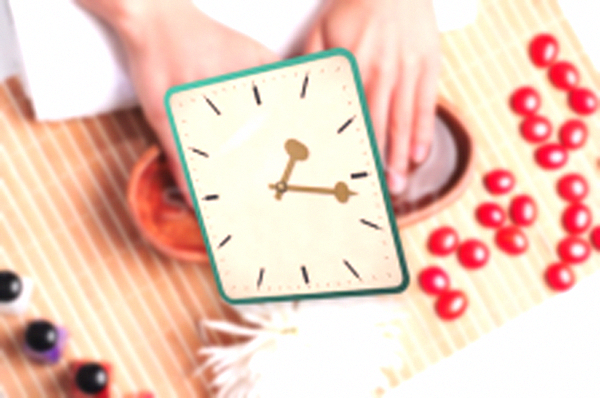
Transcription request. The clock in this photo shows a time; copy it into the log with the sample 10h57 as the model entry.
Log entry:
1h17
